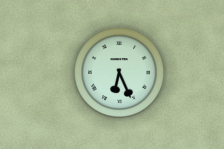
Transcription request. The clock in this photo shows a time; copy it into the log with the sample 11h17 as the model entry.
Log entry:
6h26
